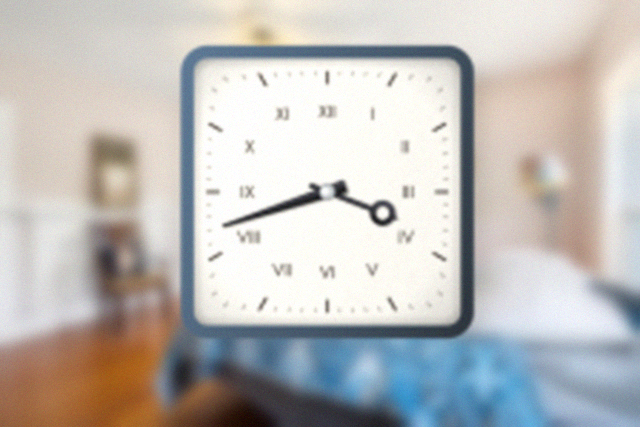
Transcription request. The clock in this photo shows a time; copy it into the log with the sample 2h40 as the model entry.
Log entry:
3h42
